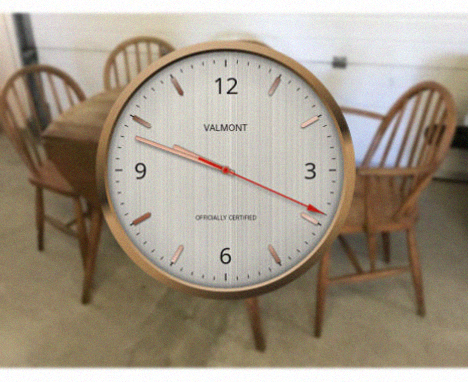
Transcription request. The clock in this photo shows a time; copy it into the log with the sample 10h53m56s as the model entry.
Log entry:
9h48m19s
